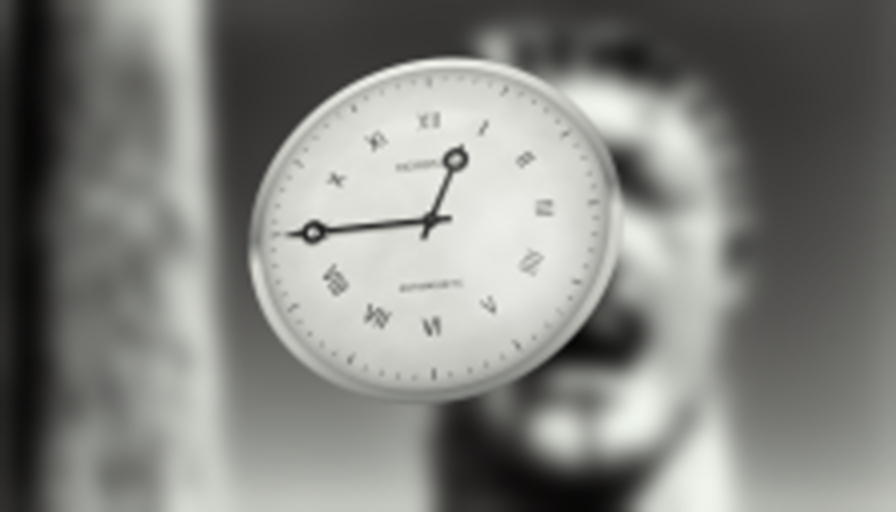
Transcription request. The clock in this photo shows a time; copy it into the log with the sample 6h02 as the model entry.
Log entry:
12h45
